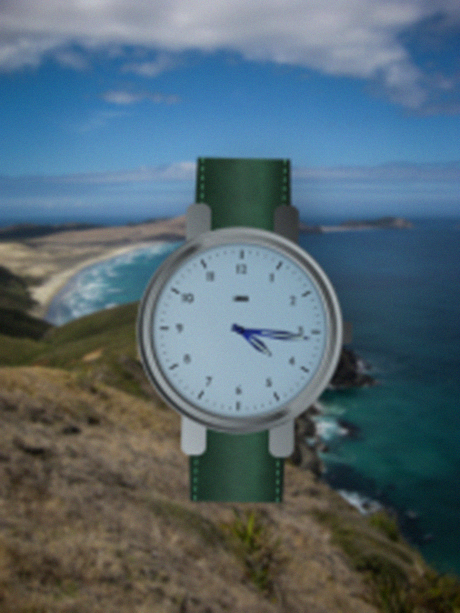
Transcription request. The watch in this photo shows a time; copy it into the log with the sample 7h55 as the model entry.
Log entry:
4h16
